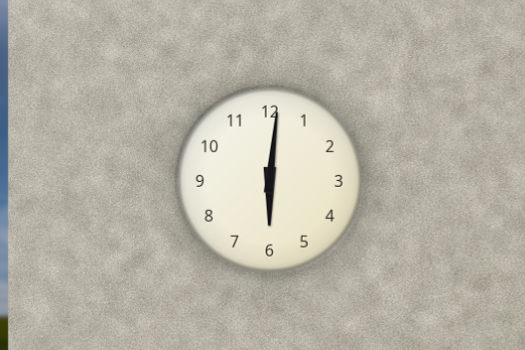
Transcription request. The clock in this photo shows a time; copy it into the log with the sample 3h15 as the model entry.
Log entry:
6h01
